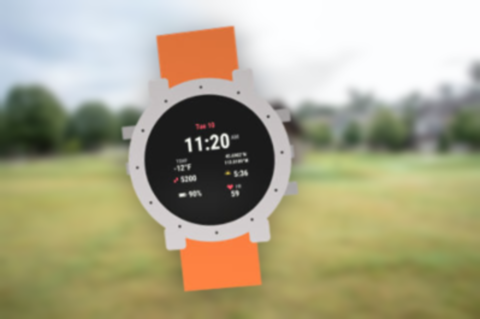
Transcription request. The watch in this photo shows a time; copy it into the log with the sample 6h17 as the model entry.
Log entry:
11h20
